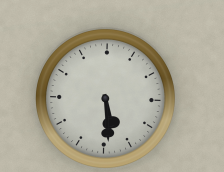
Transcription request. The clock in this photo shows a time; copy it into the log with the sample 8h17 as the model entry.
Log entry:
5h29
